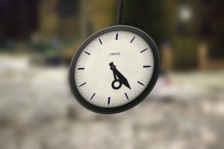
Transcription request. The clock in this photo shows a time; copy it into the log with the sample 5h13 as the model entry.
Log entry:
5h23
